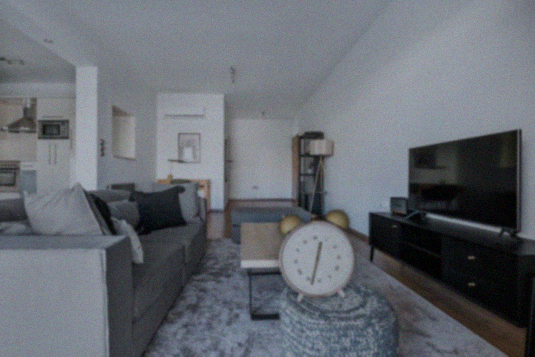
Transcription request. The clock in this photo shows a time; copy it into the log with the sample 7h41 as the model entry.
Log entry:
12h33
